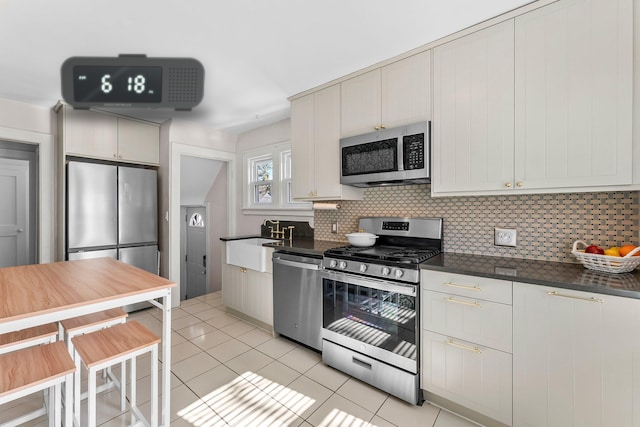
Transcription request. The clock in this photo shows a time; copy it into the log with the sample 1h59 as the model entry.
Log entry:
6h18
